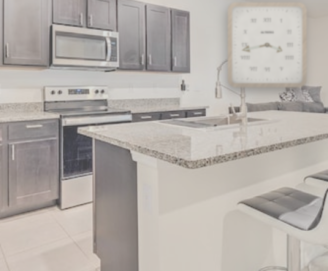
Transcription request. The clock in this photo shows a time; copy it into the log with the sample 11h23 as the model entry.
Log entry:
3h43
